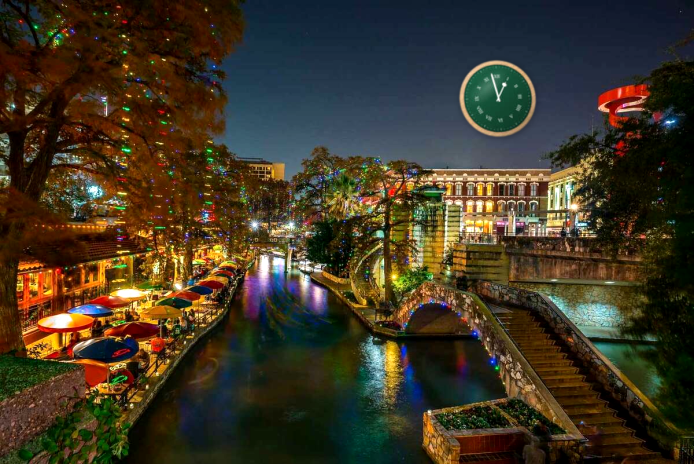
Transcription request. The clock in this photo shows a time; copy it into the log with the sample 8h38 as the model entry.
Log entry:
12h58
